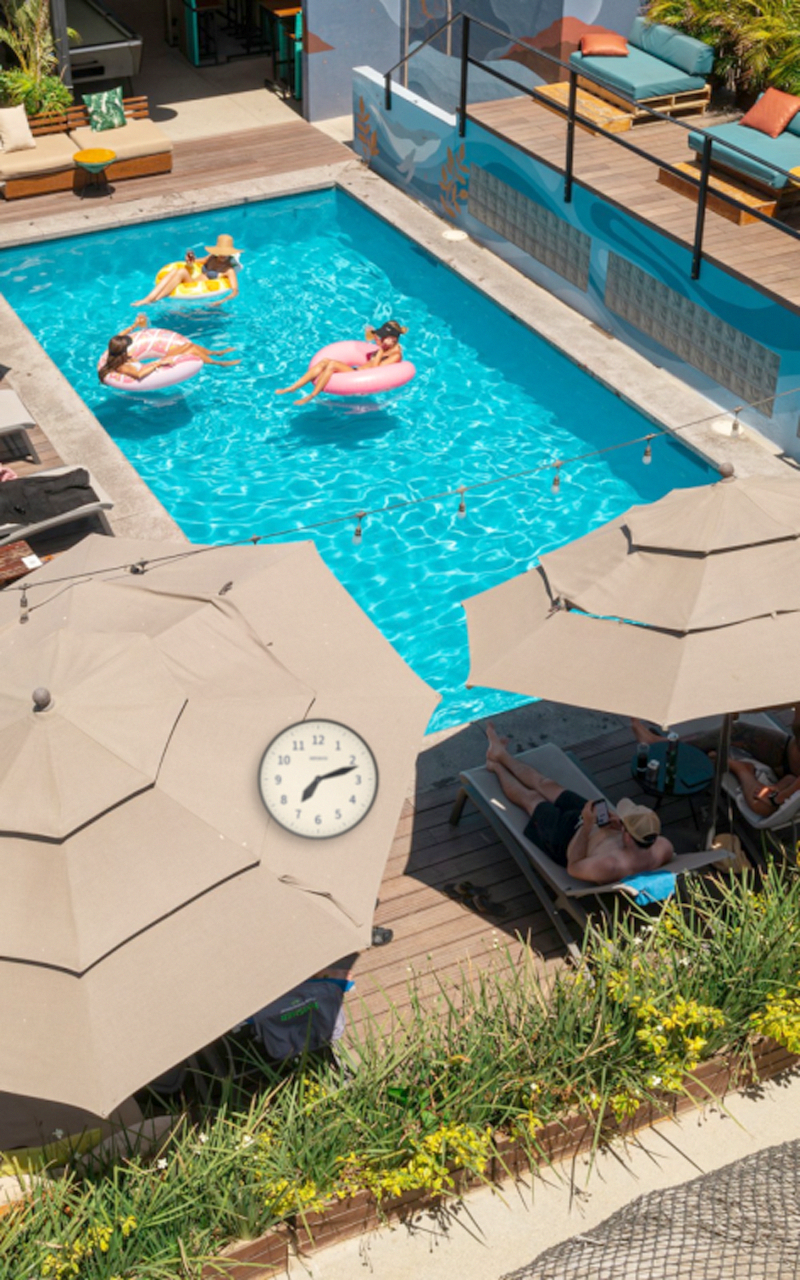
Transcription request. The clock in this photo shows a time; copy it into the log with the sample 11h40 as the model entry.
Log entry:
7h12
